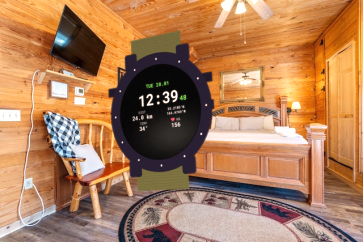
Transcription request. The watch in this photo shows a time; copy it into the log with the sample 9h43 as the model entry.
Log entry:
12h39
